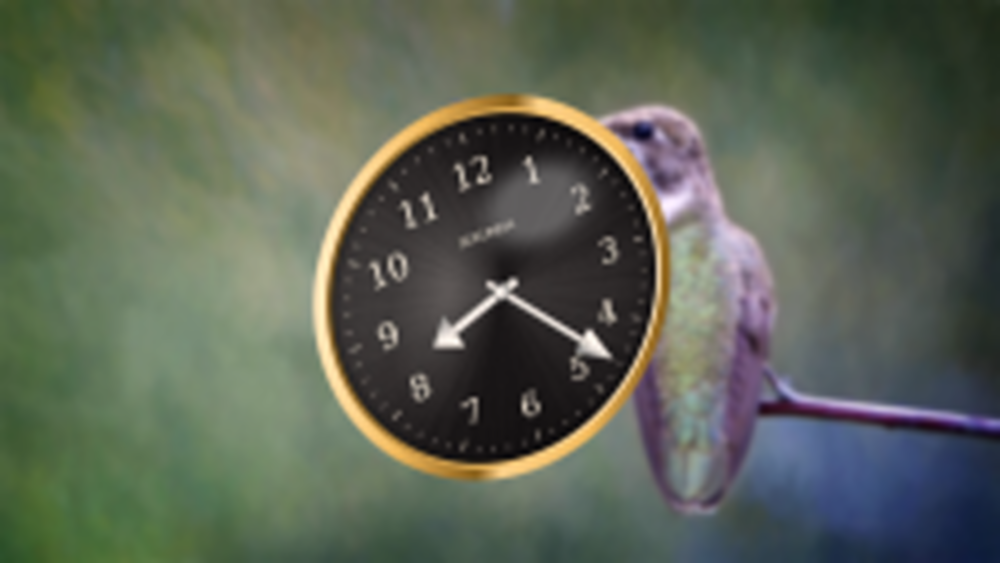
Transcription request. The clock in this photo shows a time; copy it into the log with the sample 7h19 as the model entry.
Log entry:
8h23
